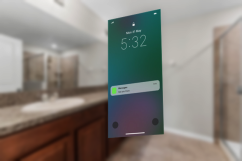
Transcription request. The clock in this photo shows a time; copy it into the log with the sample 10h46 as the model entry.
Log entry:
5h32
